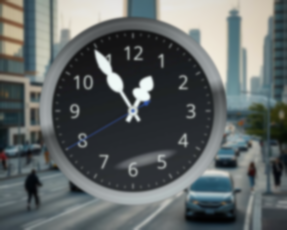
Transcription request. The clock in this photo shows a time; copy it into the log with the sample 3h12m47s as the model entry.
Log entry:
12h54m40s
